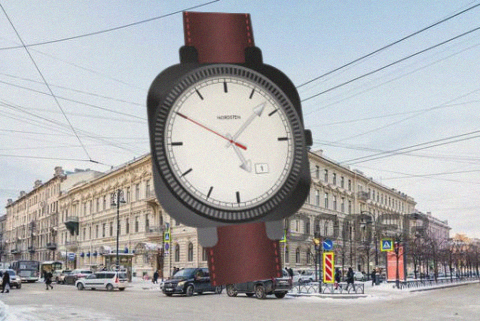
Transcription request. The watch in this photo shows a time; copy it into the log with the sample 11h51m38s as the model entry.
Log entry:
5h07m50s
